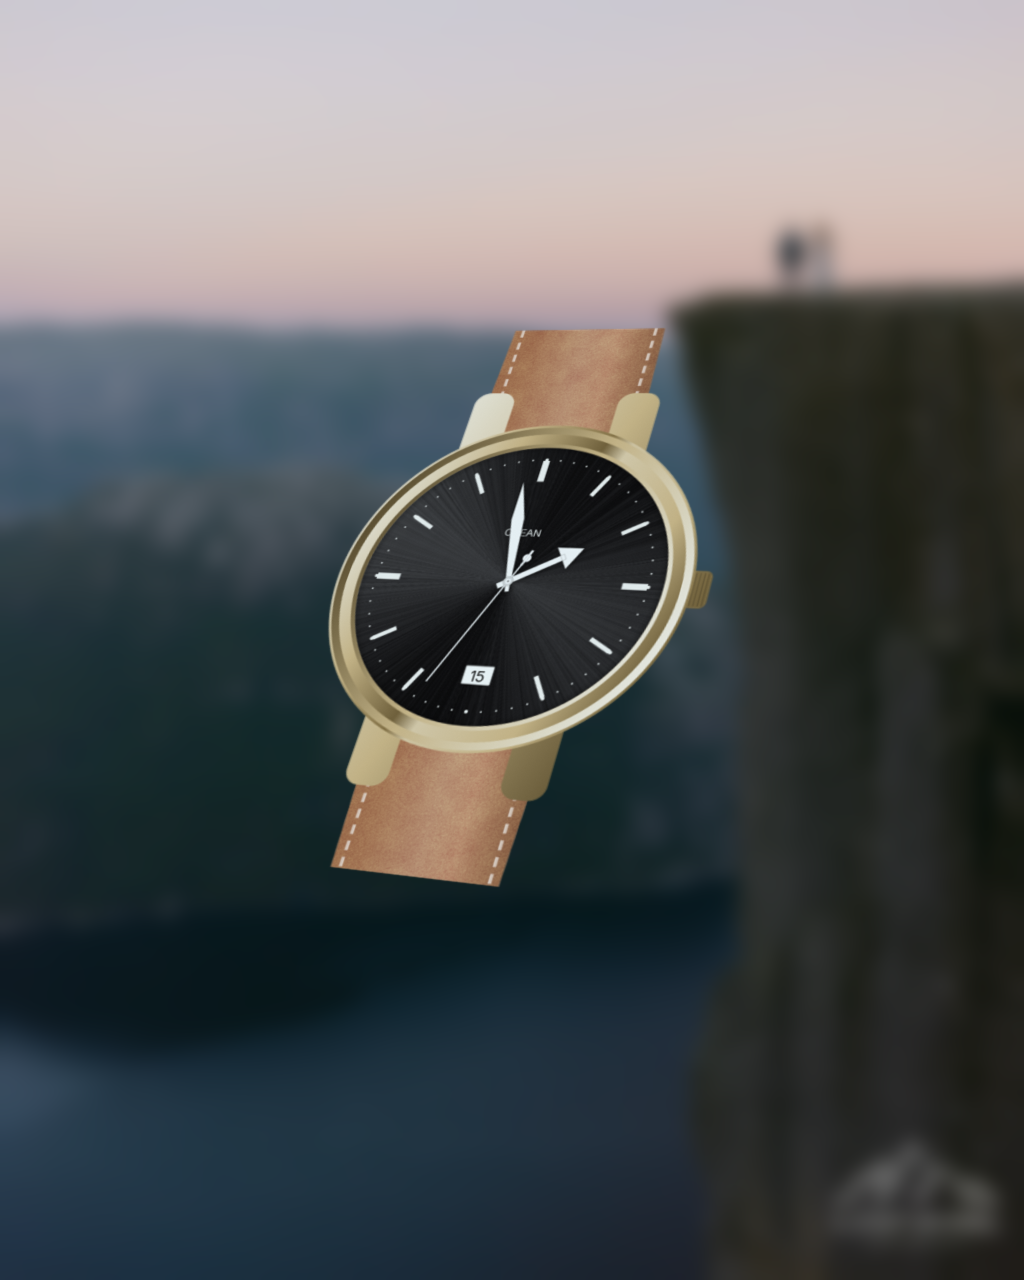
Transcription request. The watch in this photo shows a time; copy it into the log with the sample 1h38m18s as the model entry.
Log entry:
1h58m34s
